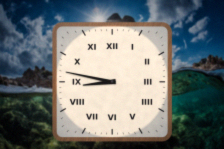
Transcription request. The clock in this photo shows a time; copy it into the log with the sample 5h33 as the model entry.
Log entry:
8h47
